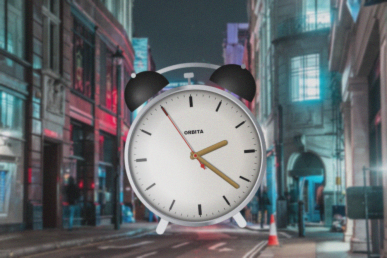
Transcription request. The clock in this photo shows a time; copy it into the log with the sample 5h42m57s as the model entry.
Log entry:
2h21m55s
